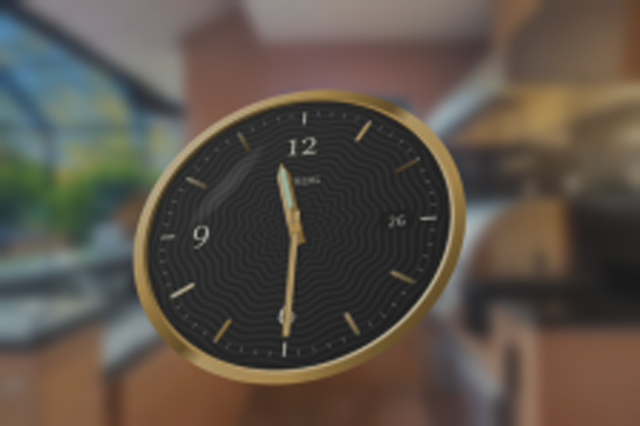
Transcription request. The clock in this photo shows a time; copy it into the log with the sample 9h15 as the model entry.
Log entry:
11h30
